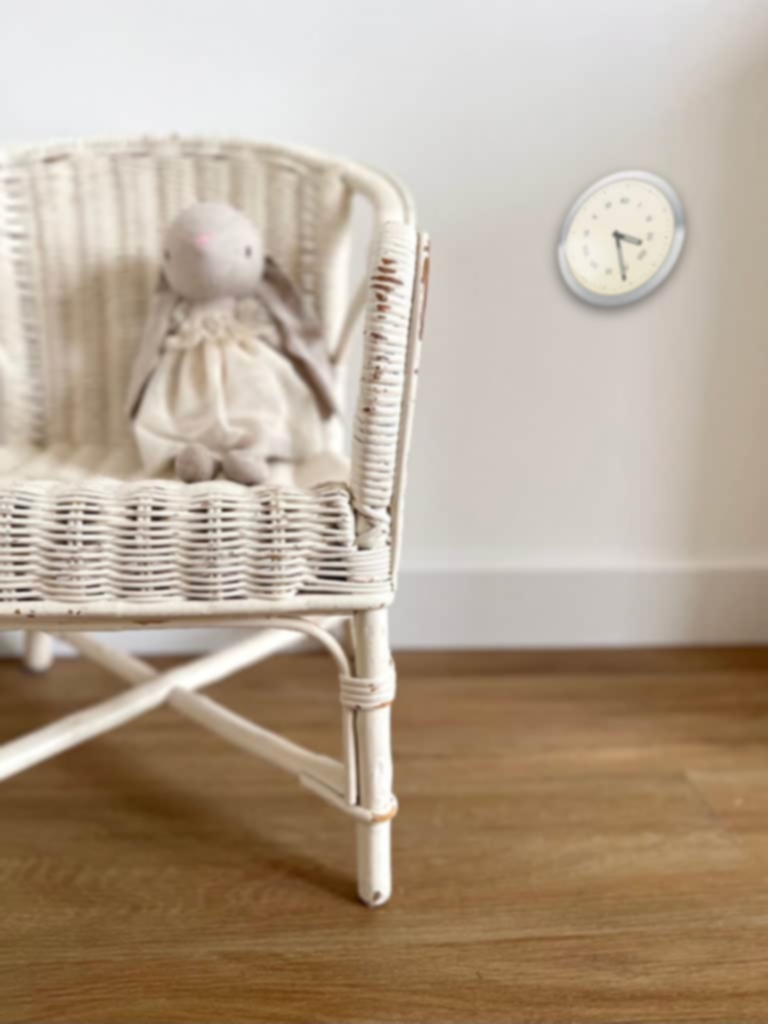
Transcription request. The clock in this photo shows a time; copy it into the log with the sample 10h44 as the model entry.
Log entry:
3h26
